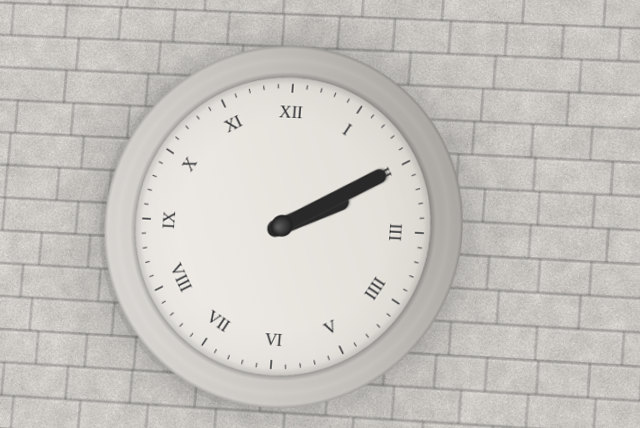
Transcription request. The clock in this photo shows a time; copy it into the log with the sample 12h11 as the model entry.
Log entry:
2h10
